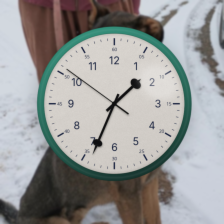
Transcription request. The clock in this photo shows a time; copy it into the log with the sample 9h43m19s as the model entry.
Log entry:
1h33m51s
